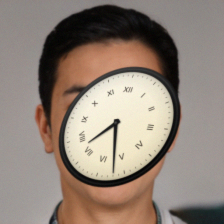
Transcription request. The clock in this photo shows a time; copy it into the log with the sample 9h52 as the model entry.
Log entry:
7h27
